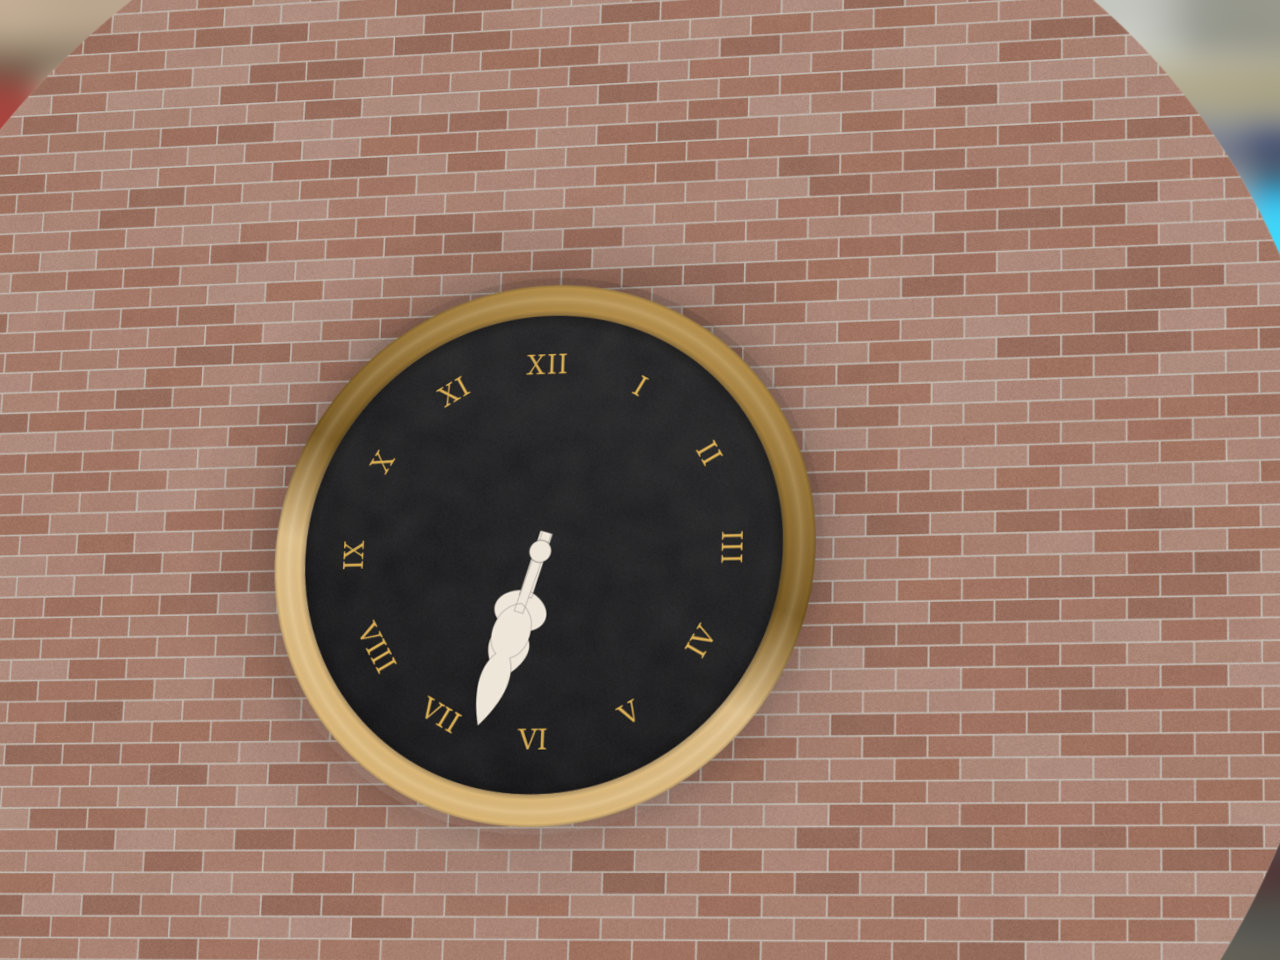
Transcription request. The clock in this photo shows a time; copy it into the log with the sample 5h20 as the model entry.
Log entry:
6h33
